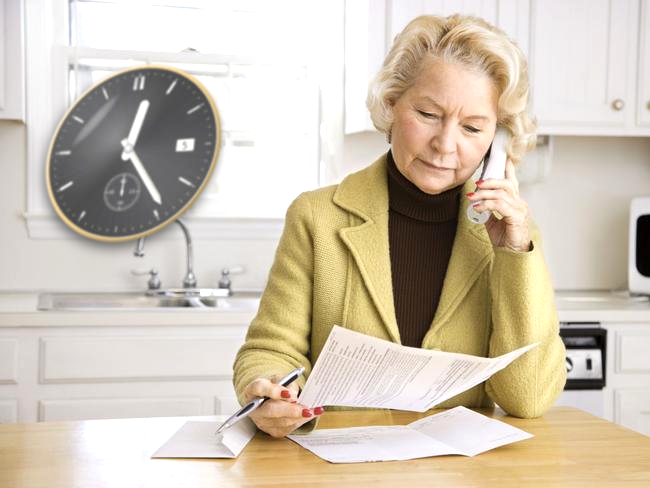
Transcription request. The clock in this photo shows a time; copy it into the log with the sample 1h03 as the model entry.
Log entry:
12h24
